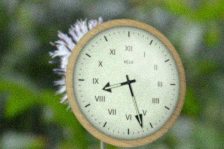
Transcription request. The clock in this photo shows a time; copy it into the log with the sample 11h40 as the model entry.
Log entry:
8h27
